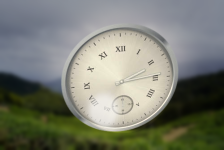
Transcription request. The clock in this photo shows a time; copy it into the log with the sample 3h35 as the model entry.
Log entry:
2h14
